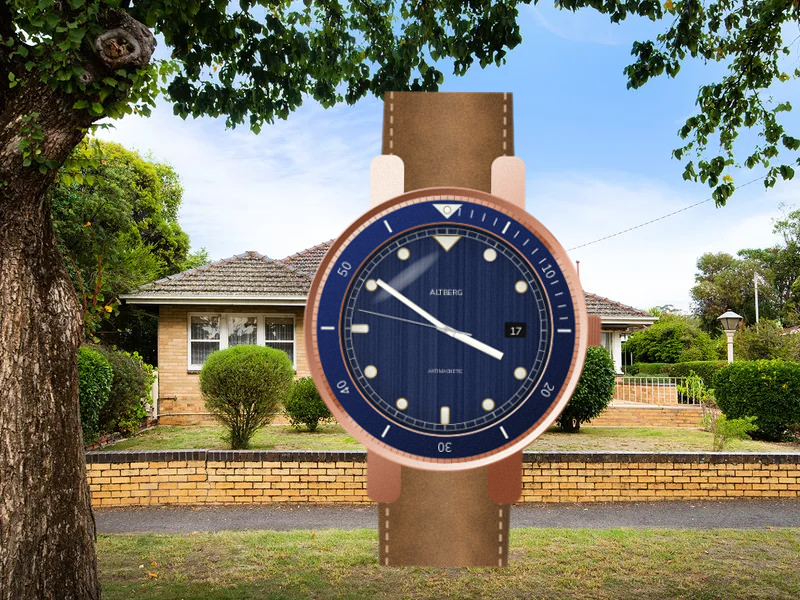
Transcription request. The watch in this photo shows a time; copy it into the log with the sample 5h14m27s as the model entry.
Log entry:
3h50m47s
